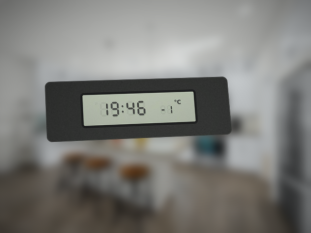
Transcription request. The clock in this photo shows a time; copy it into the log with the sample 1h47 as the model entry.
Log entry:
19h46
